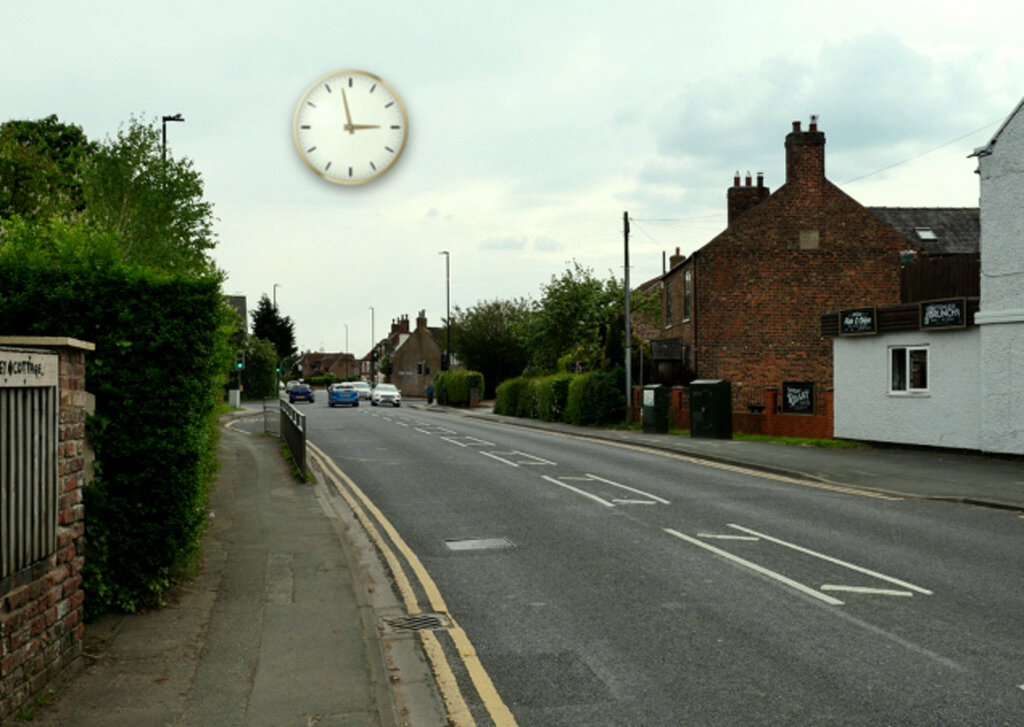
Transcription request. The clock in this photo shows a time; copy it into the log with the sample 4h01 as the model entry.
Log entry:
2h58
